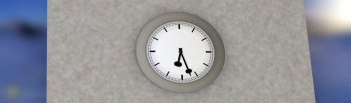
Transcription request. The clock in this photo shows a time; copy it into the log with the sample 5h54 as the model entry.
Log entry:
6h27
